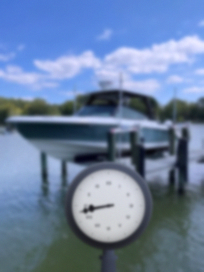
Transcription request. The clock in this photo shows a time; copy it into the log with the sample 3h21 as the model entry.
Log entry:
8h43
